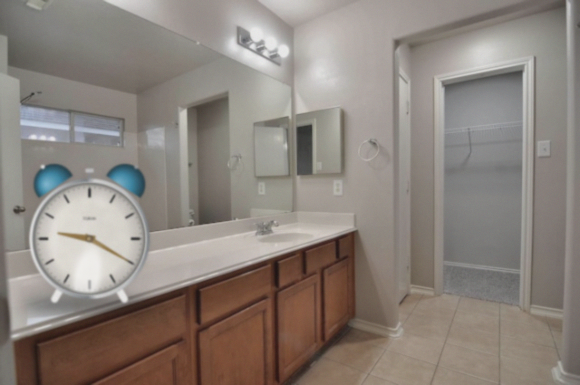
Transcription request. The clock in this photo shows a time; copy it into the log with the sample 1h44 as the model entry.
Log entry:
9h20
